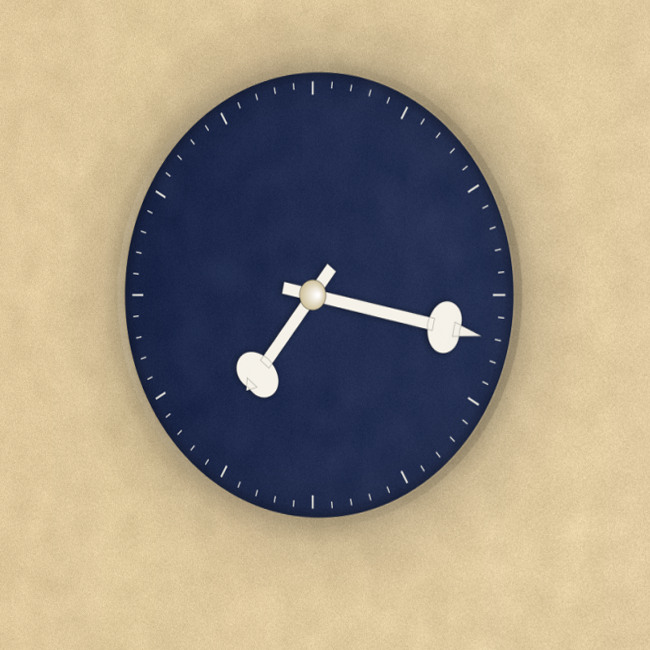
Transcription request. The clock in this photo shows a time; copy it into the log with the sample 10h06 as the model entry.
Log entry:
7h17
